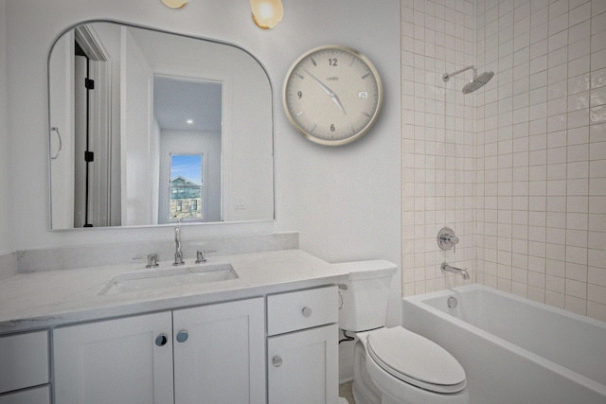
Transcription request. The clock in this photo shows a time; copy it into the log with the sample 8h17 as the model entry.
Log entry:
4h52
